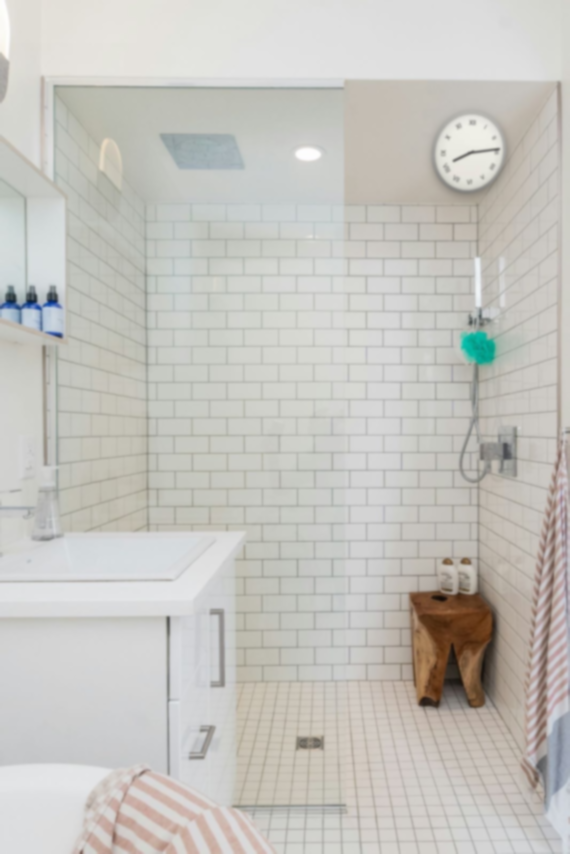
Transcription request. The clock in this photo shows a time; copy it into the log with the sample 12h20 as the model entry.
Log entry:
8h14
